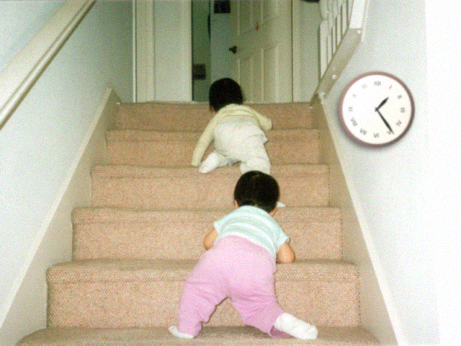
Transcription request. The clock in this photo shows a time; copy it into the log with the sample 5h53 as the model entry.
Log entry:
1h24
